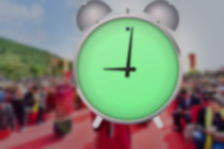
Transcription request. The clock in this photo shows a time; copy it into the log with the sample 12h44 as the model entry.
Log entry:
9h01
